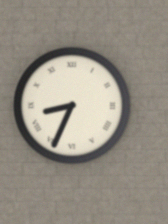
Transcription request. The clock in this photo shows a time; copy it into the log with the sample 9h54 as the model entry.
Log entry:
8h34
